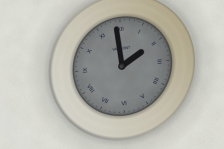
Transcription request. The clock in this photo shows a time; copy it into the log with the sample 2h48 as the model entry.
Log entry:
1h59
